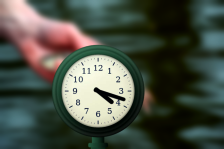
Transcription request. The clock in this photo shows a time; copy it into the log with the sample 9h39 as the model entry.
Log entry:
4h18
